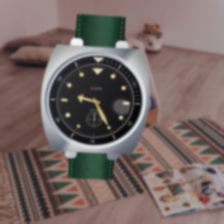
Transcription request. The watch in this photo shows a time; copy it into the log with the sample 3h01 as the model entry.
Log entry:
9h25
